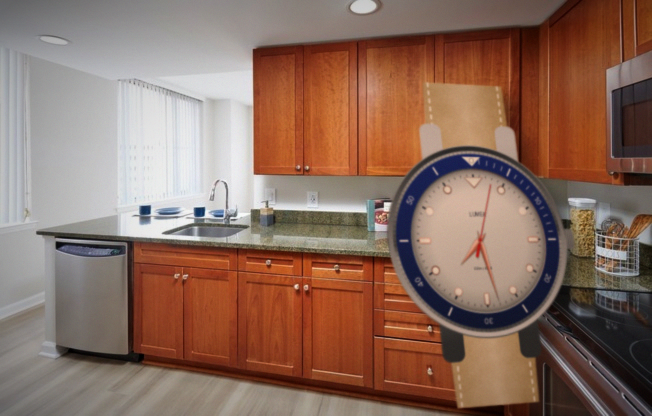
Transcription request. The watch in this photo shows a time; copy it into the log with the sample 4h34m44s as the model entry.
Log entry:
7h28m03s
